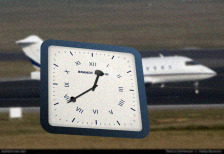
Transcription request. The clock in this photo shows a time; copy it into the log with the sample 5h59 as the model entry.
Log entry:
12h39
